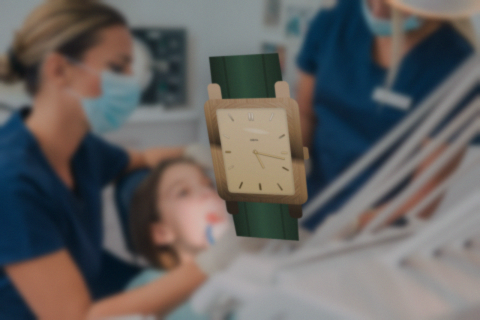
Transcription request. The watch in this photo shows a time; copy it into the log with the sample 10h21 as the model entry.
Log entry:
5h17
